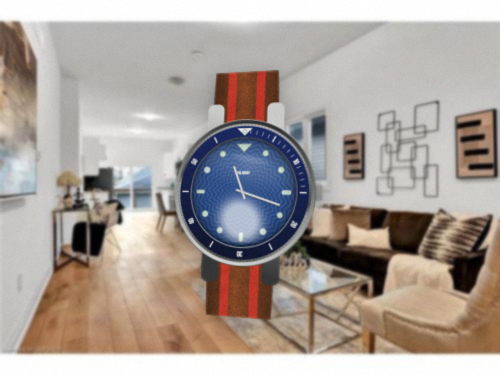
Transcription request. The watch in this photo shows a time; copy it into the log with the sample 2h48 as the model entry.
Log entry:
11h18
